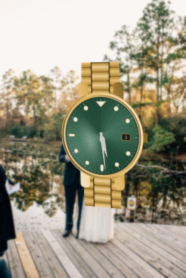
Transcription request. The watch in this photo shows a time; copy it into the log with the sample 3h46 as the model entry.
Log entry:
5h29
